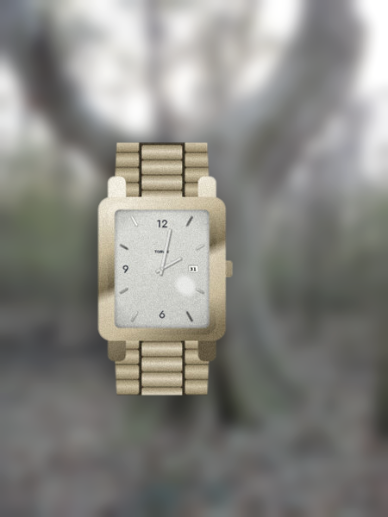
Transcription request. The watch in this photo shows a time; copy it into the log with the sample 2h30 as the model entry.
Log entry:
2h02
